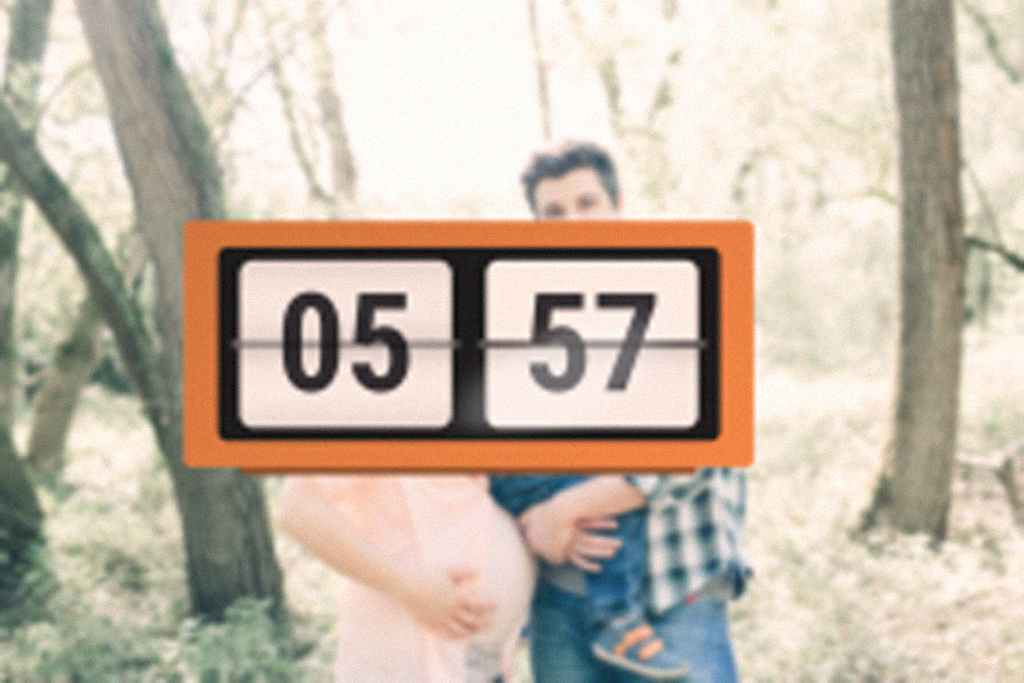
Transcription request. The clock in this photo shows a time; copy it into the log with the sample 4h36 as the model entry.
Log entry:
5h57
